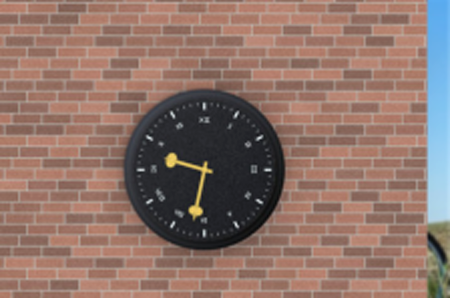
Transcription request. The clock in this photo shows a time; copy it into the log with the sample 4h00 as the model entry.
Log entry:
9h32
